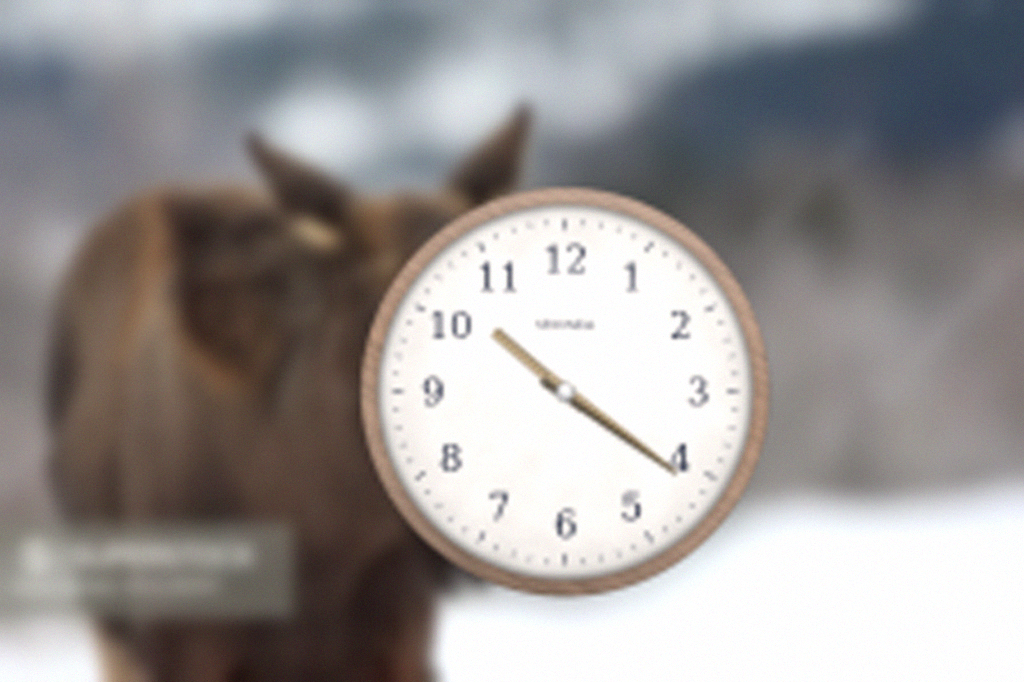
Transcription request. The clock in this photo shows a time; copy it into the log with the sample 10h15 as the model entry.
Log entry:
10h21
